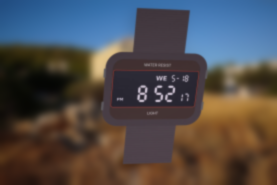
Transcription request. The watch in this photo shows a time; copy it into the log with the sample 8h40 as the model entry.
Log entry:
8h52
